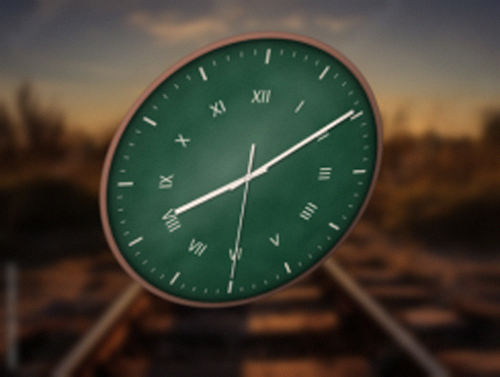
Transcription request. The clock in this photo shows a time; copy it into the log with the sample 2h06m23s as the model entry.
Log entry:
8h09m30s
